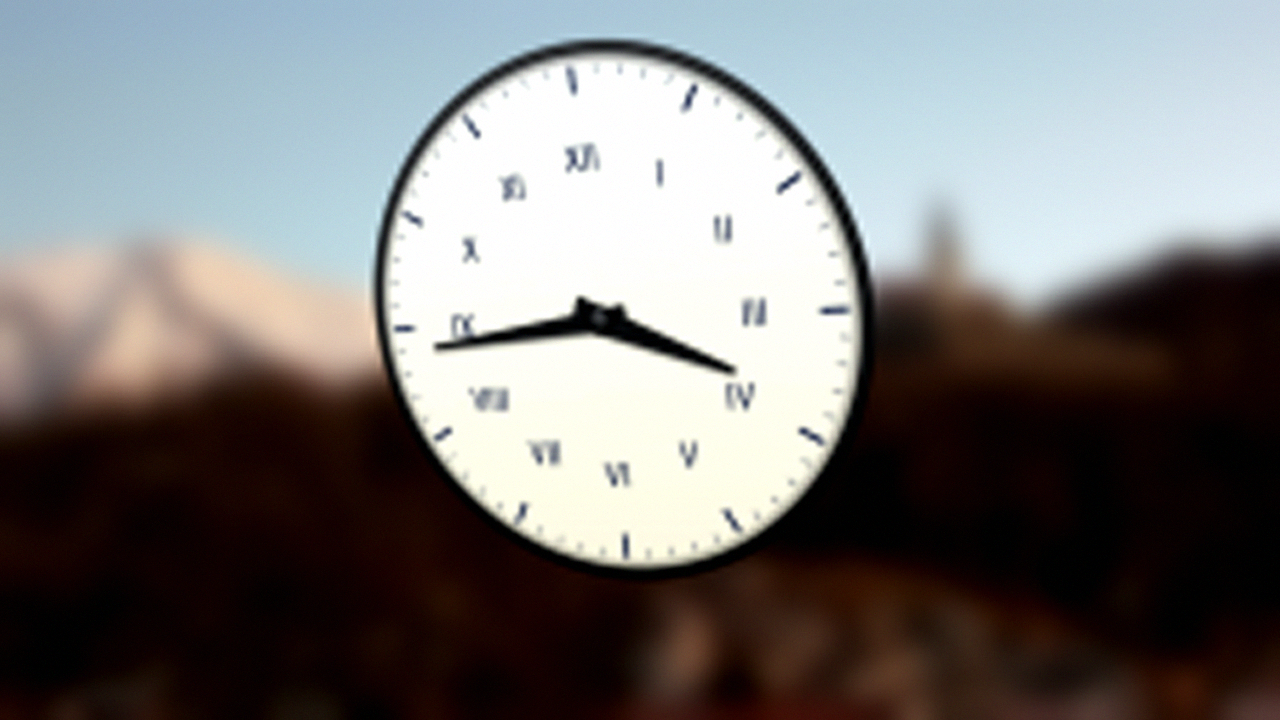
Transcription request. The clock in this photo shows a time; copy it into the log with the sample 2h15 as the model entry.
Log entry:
3h44
